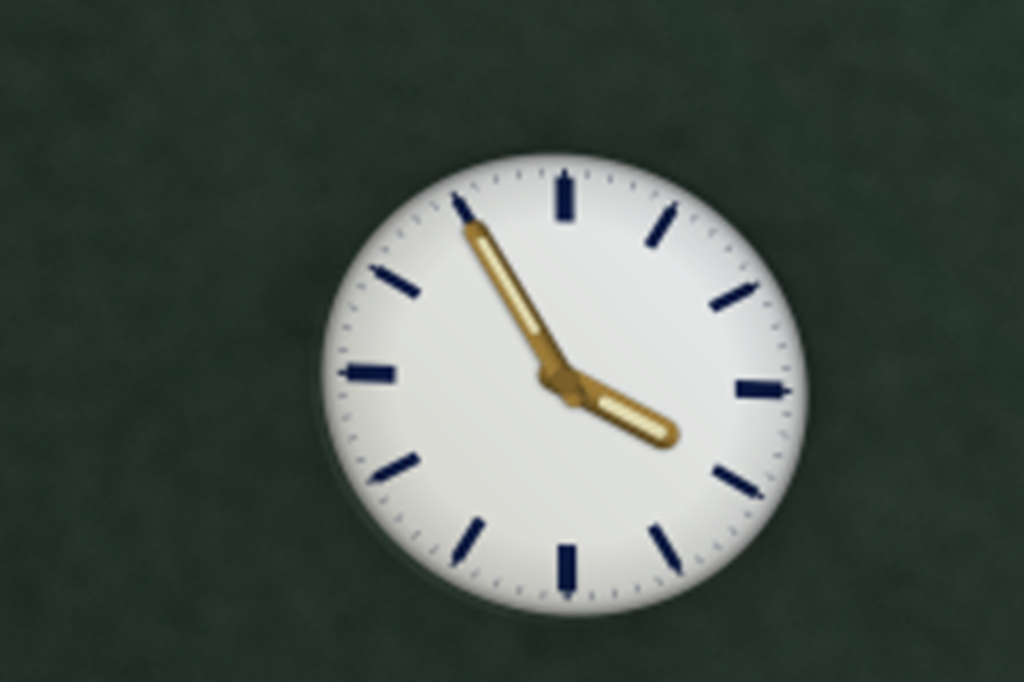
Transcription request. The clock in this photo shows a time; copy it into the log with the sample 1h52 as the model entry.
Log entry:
3h55
